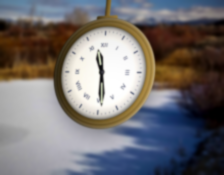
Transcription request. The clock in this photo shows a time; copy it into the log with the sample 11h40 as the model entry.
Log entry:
11h29
